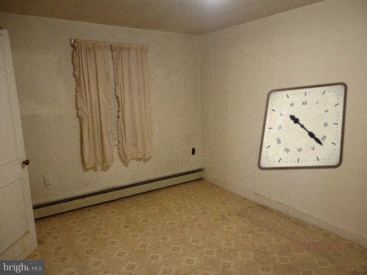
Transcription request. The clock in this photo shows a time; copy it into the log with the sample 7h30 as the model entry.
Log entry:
10h22
